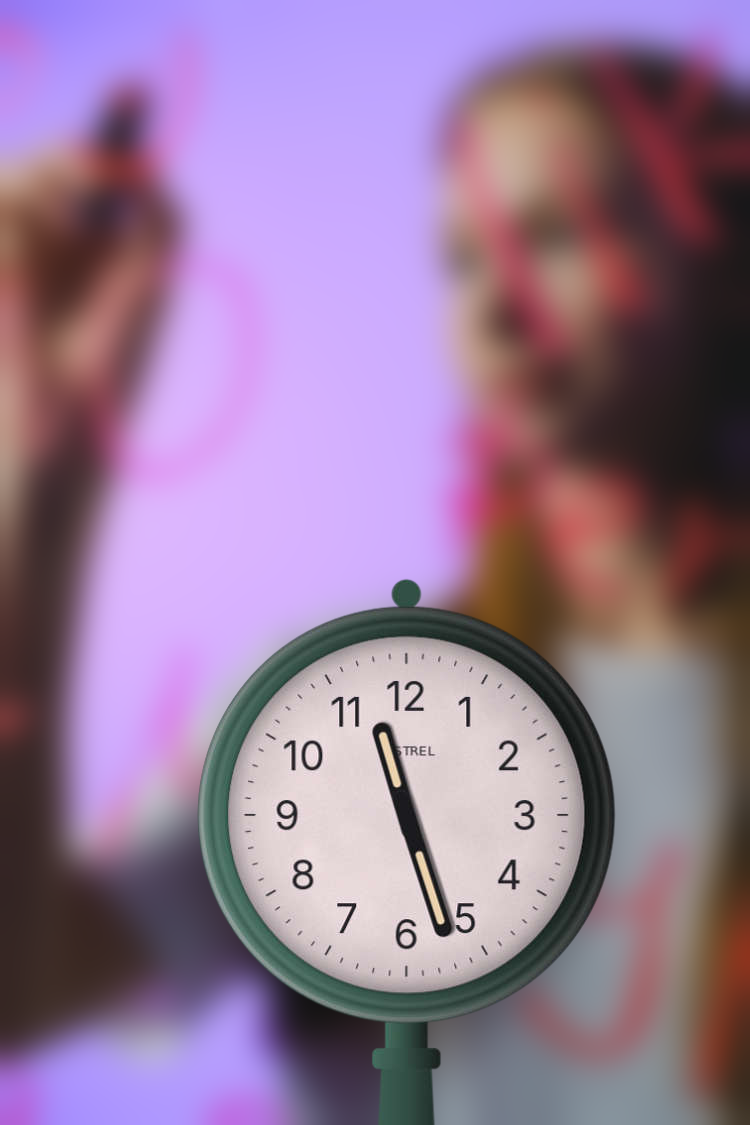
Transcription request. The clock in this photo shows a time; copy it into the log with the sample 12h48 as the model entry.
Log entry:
11h27
